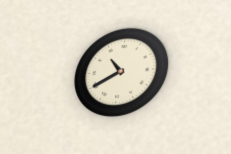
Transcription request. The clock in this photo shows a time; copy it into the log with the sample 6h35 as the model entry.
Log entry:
10h40
